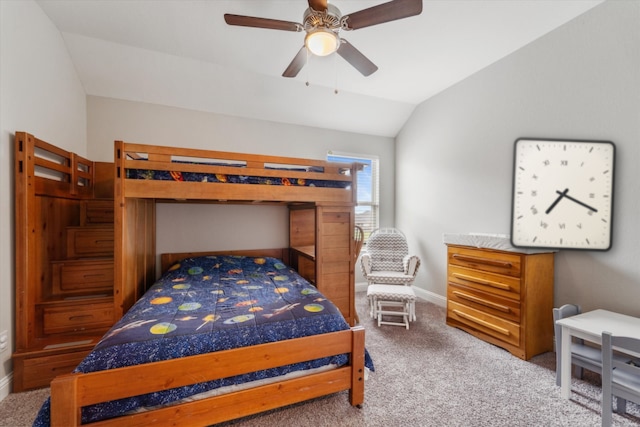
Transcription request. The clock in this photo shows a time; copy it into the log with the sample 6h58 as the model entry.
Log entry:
7h19
